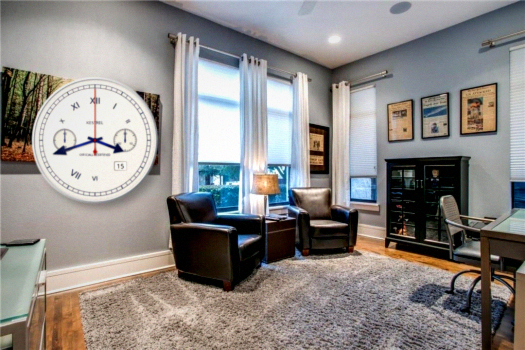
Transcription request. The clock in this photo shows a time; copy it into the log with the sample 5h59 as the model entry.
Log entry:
3h42
